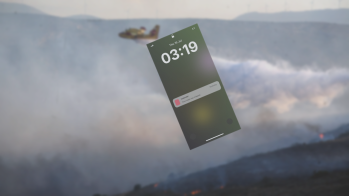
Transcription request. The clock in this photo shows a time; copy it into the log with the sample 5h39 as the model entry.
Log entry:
3h19
